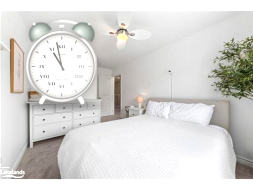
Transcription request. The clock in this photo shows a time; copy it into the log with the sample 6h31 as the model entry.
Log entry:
10h58
